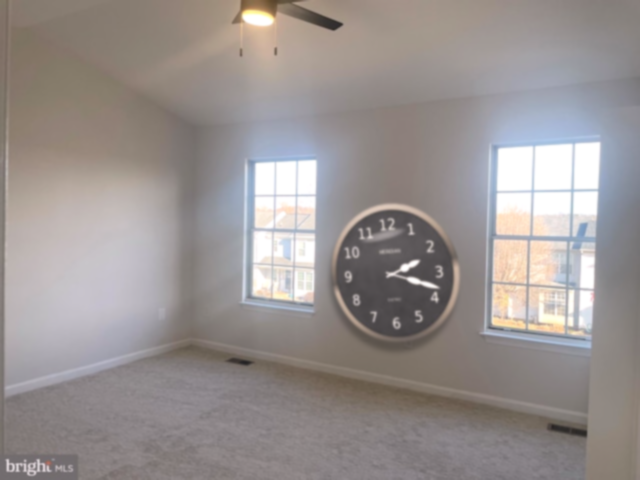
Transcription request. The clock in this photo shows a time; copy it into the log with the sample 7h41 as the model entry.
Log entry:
2h18
